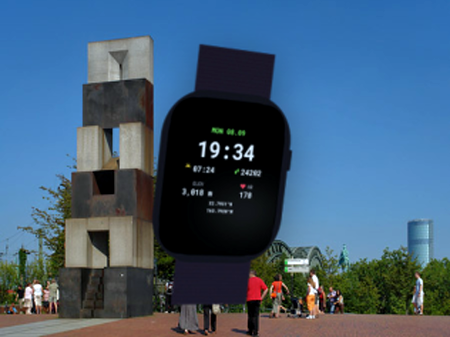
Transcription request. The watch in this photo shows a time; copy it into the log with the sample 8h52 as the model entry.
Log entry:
19h34
